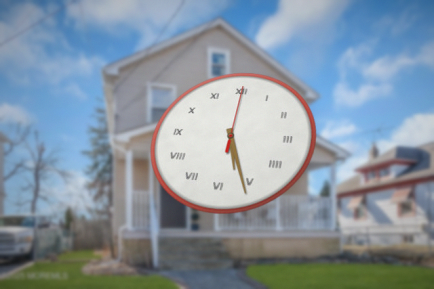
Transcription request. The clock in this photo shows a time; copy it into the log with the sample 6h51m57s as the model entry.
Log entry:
5h26m00s
